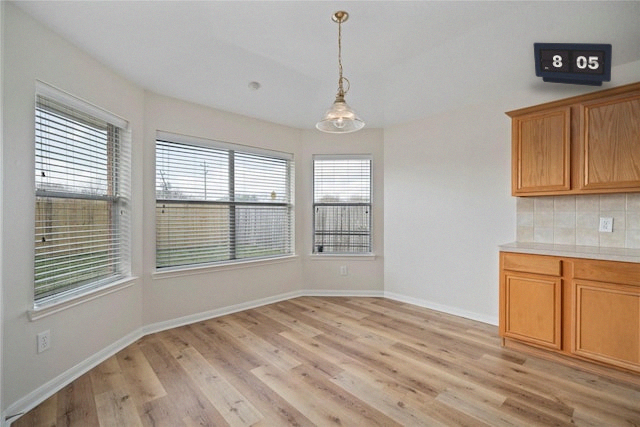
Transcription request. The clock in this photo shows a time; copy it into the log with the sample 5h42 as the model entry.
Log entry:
8h05
